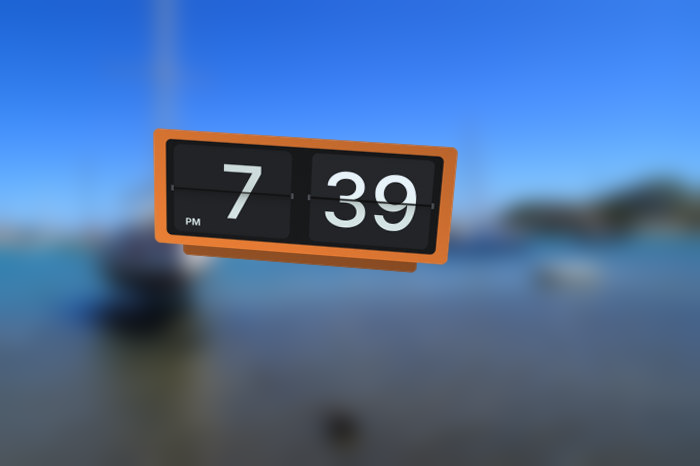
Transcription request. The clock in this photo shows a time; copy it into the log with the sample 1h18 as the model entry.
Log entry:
7h39
